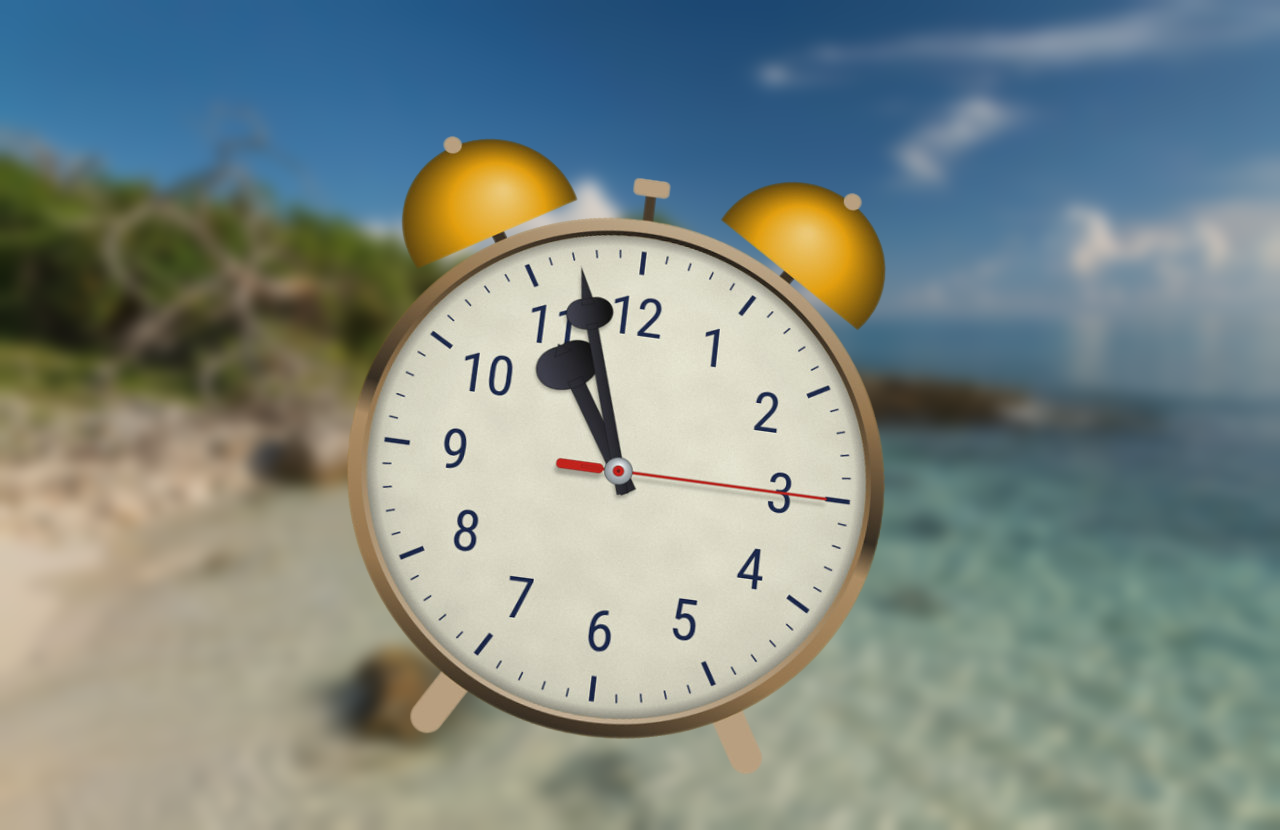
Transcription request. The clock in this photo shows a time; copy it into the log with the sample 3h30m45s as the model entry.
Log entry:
10h57m15s
